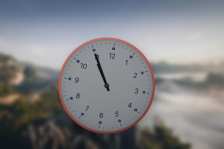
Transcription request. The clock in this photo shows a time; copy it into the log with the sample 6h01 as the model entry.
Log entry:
10h55
